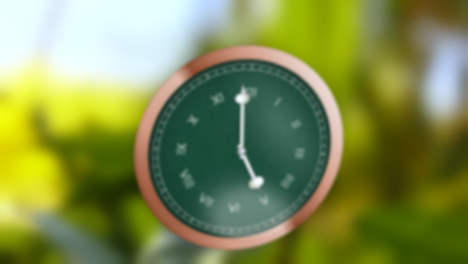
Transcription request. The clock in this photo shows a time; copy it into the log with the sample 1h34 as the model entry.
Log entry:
4h59
